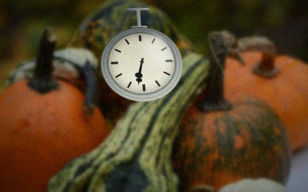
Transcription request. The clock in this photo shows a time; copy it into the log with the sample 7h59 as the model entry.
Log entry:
6h32
